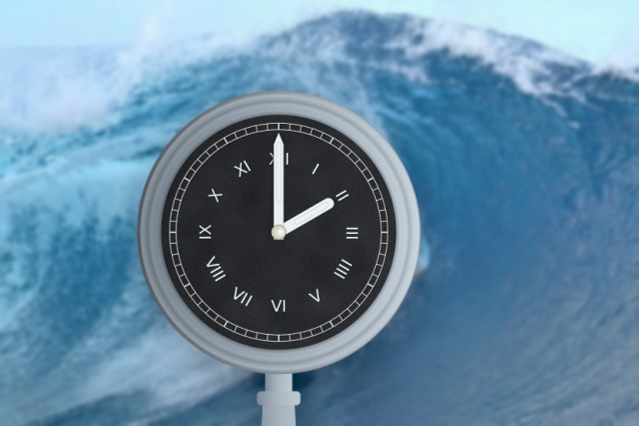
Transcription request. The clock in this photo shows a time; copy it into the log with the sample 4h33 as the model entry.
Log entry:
2h00
